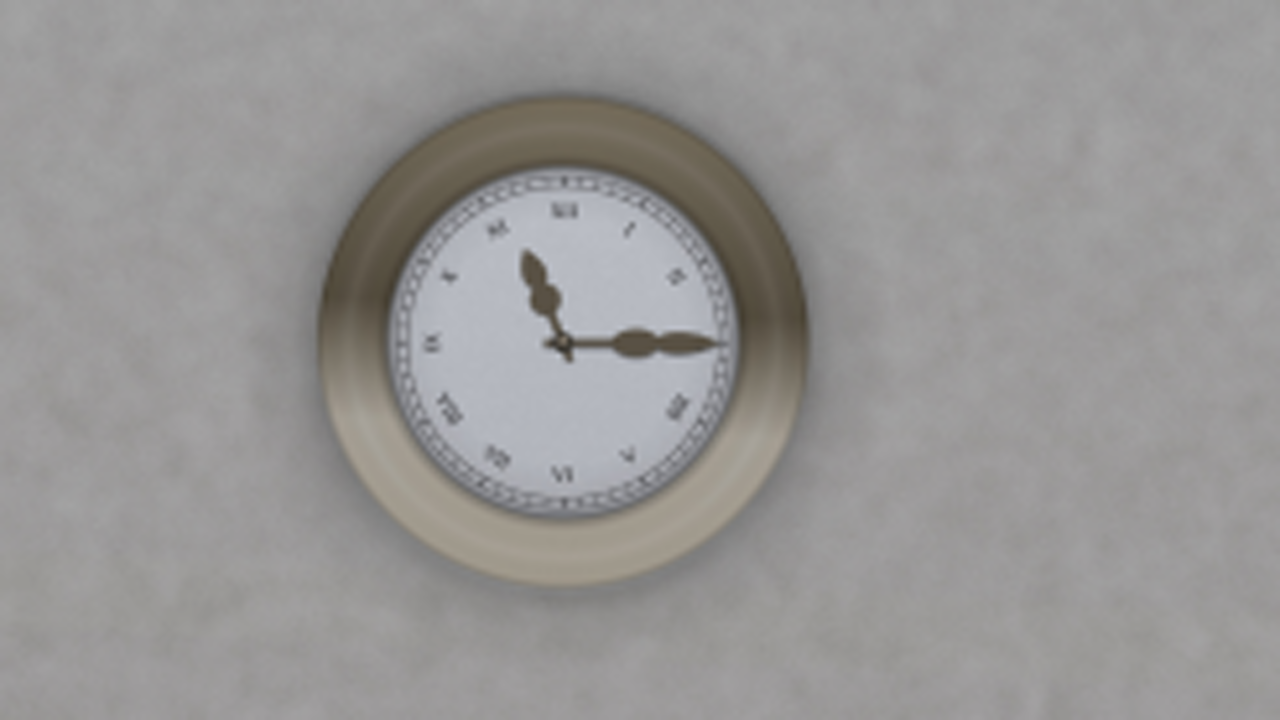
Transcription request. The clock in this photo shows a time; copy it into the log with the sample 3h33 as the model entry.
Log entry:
11h15
